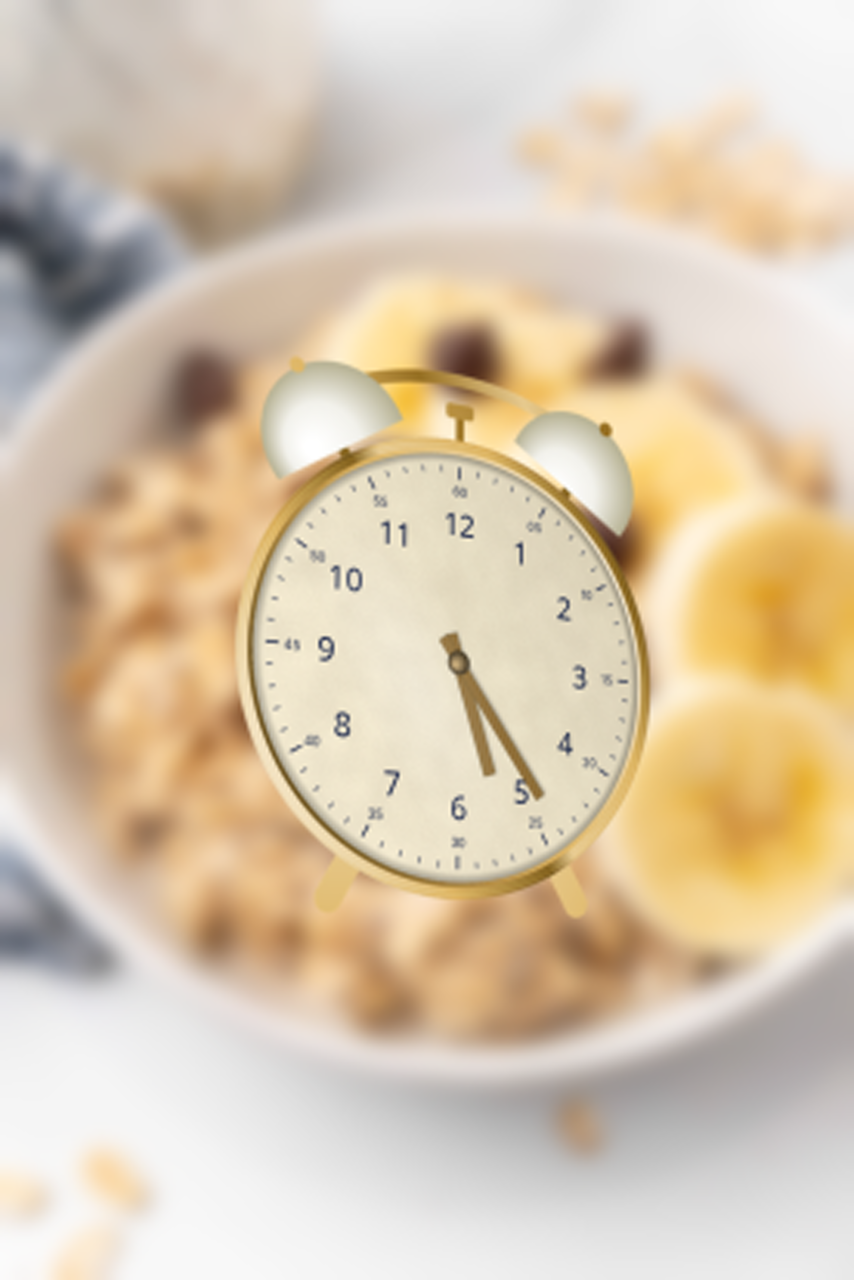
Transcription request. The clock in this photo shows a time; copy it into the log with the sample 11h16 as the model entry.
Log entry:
5h24
